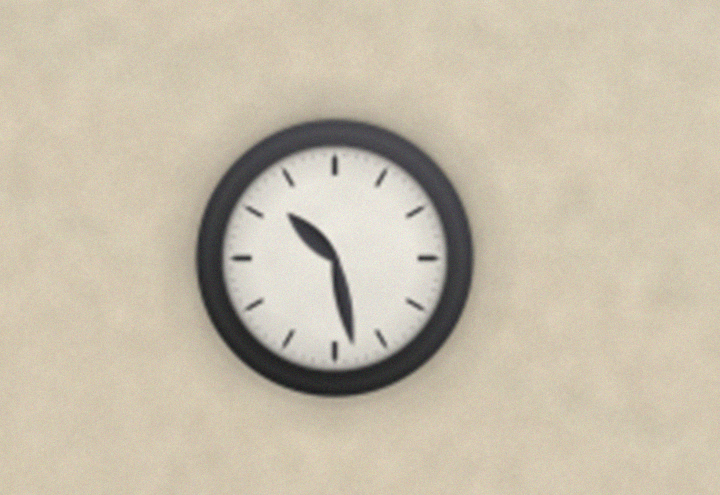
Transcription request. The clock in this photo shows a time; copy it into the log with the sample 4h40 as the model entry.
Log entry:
10h28
